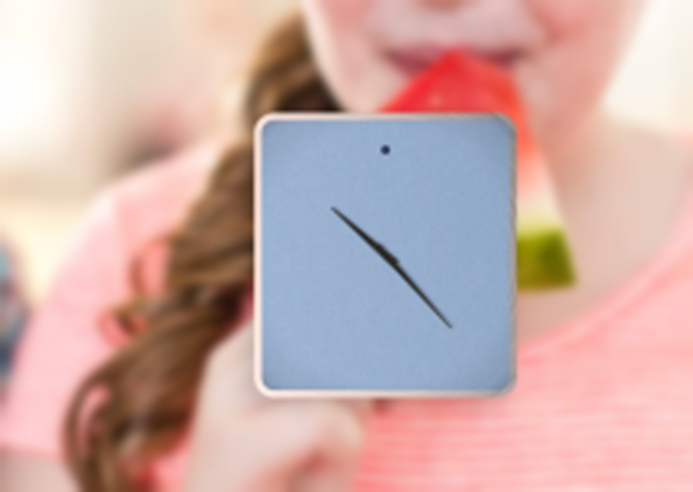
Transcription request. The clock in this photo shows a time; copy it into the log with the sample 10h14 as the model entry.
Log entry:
10h23
